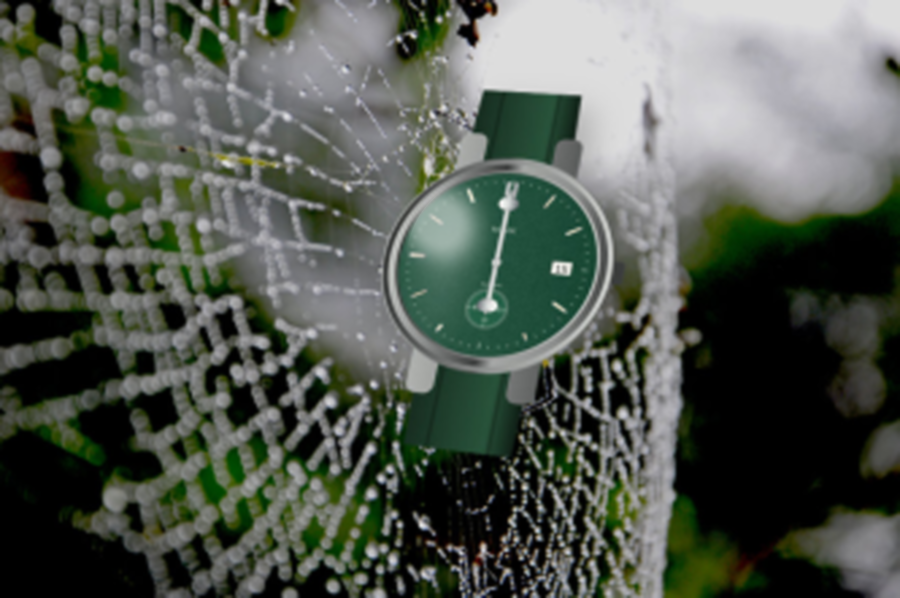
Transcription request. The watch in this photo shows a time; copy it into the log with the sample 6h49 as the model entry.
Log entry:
6h00
